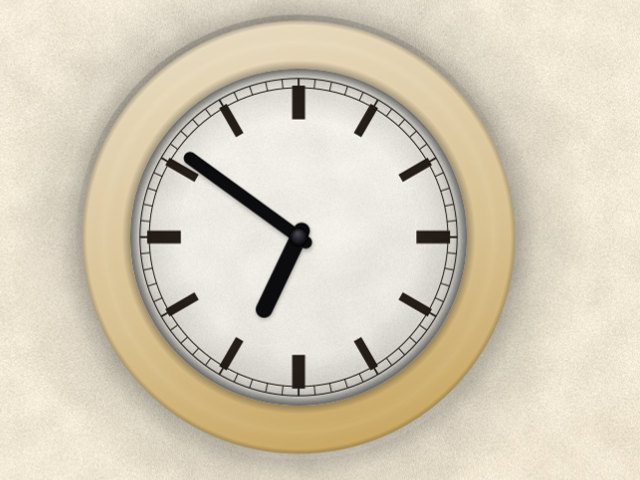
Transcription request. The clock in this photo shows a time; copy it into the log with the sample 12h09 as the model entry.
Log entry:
6h51
